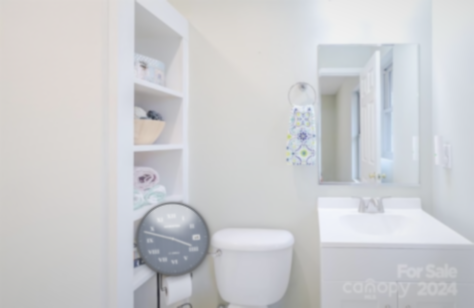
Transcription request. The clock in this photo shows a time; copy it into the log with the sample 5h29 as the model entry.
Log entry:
3h48
